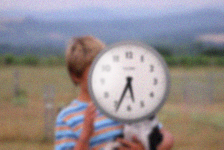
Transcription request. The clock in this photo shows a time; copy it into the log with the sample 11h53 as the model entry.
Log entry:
5h34
